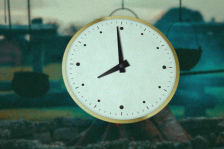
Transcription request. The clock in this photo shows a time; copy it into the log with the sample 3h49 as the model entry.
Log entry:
7h59
